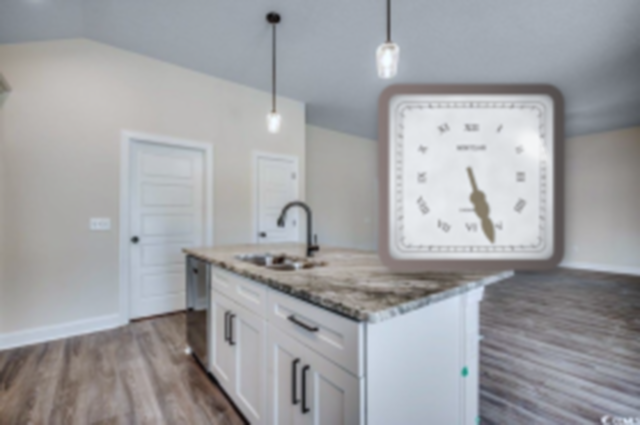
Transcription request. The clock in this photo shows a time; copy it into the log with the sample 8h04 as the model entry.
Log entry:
5h27
